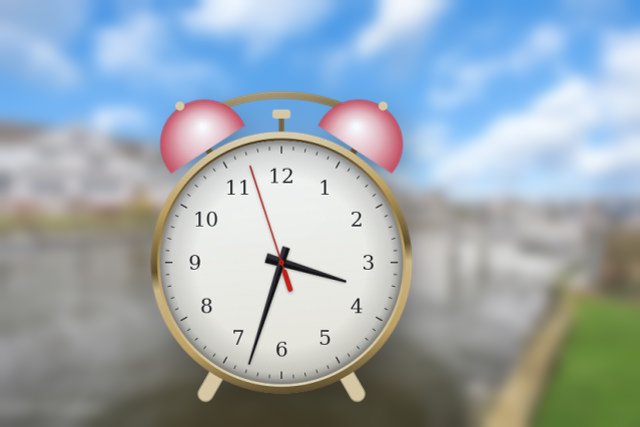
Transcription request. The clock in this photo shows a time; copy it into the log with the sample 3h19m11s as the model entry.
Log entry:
3h32m57s
